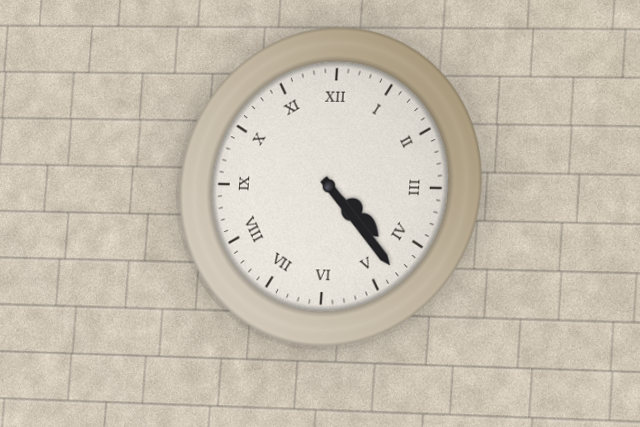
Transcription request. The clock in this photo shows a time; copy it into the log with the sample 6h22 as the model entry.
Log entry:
4h23
